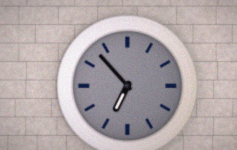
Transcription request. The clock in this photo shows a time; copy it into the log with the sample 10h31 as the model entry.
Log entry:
6h53
